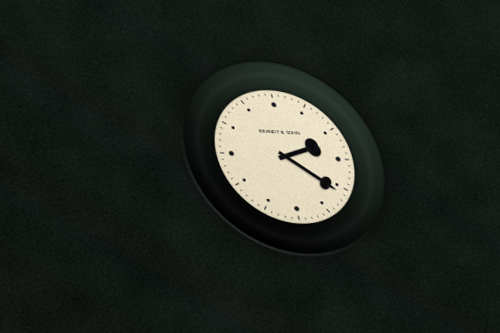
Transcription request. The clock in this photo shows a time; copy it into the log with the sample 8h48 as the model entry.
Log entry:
2h21
